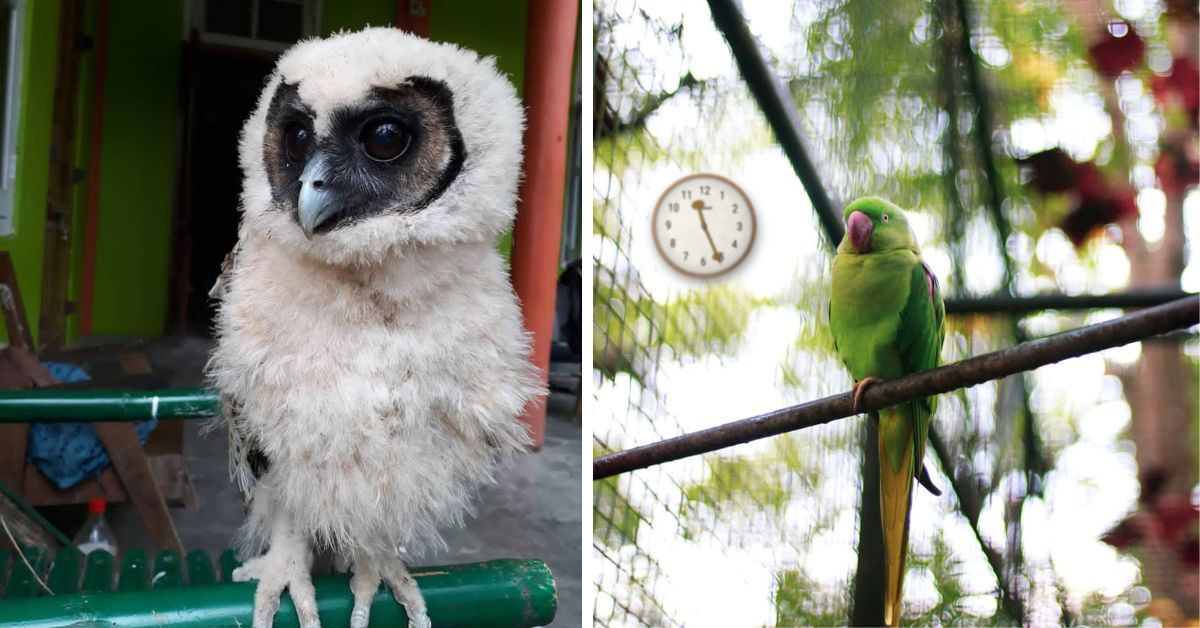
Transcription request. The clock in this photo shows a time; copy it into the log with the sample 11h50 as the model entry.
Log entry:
11h26
